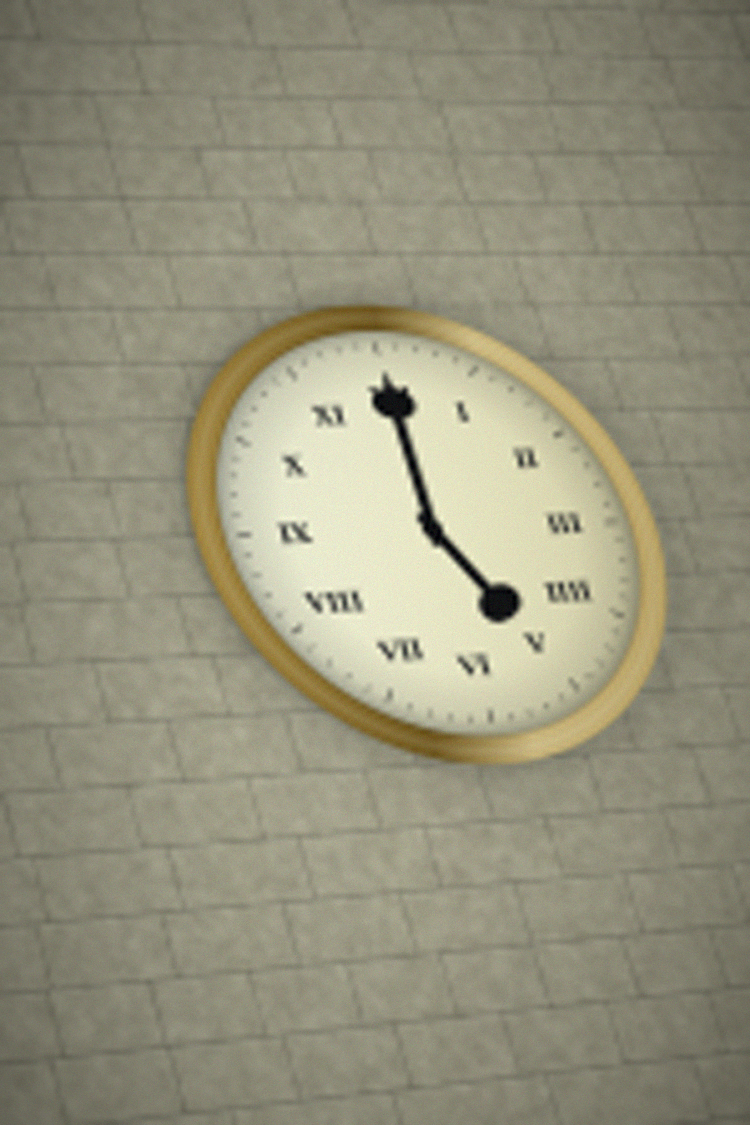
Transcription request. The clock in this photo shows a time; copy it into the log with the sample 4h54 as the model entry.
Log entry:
5h00
